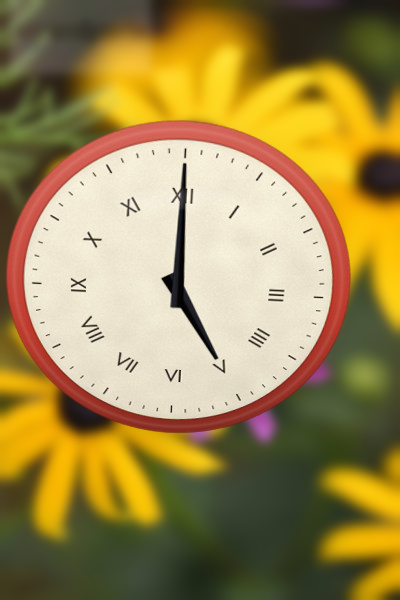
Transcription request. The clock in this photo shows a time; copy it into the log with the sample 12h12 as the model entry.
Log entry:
5h00
